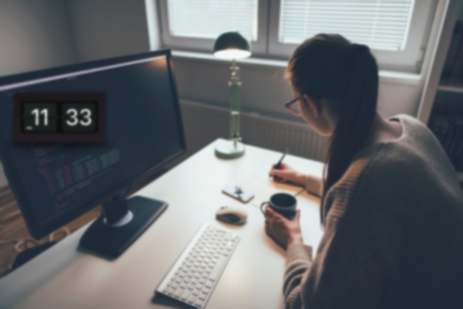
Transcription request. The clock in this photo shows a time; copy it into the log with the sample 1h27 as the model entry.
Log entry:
11h33
